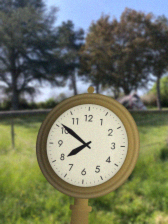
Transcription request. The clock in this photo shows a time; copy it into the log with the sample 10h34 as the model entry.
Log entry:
7h51
